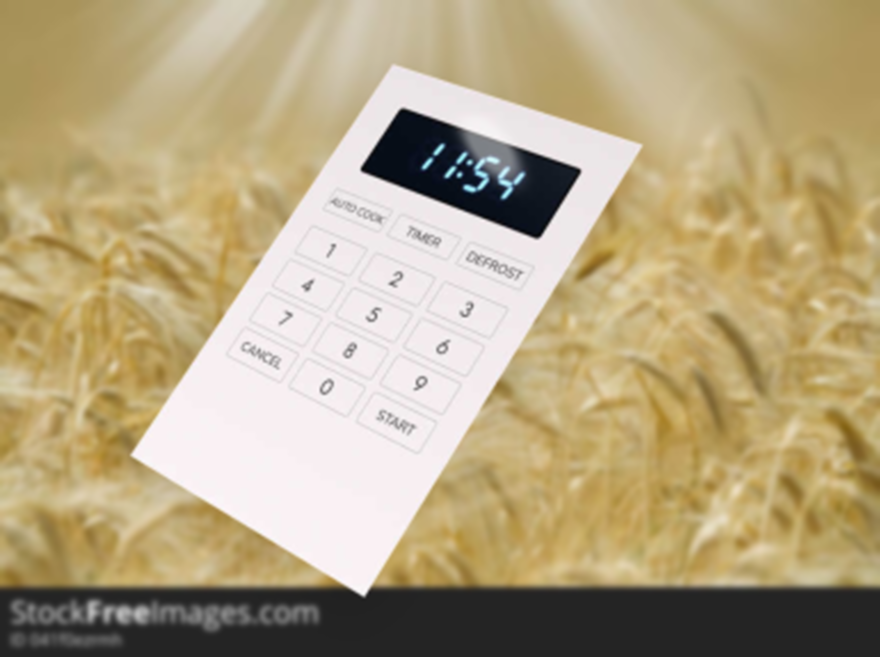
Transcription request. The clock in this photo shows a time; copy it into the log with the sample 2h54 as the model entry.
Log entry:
11h54
